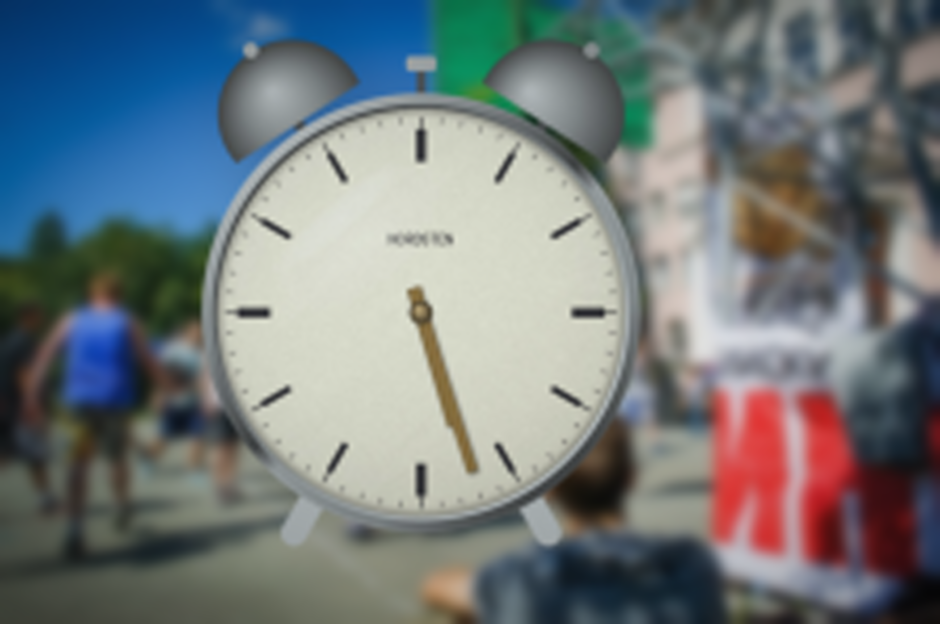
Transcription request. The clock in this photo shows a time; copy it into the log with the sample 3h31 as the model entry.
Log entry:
5h27
